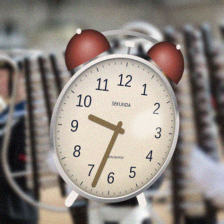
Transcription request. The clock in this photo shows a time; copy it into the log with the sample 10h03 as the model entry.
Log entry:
9h33
